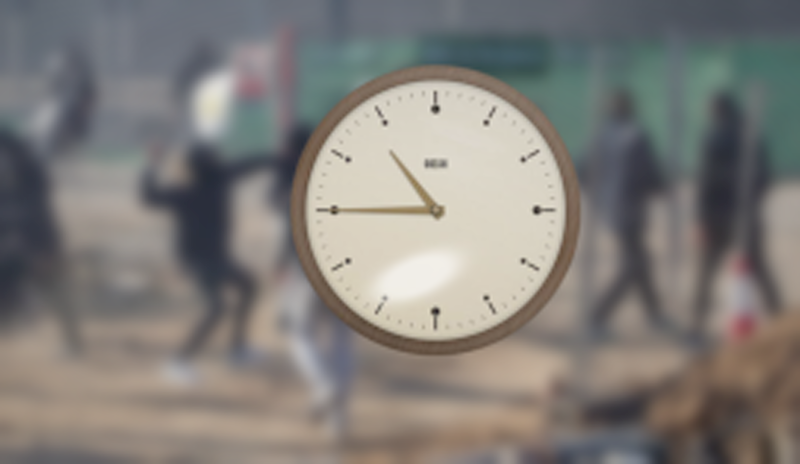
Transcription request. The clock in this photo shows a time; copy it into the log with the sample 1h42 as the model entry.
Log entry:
10h45
